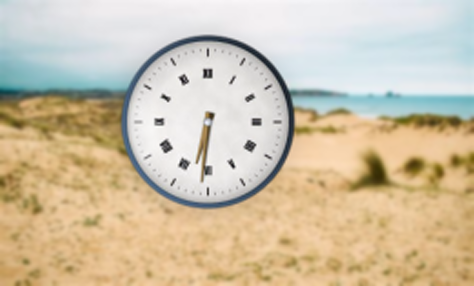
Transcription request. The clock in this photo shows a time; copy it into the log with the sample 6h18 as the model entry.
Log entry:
6h31
